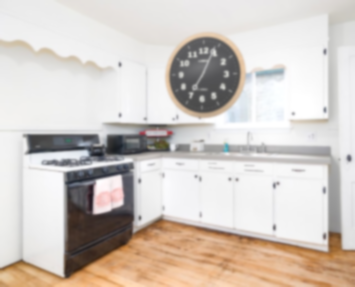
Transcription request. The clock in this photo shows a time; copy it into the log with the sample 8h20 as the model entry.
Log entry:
7h04
